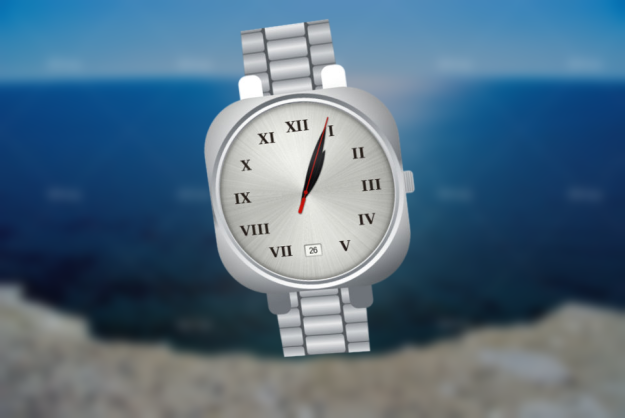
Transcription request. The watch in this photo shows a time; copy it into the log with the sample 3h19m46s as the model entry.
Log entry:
1h04m04s
